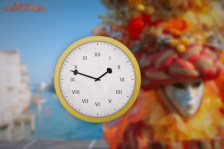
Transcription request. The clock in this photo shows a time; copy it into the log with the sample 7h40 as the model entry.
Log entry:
1h48
